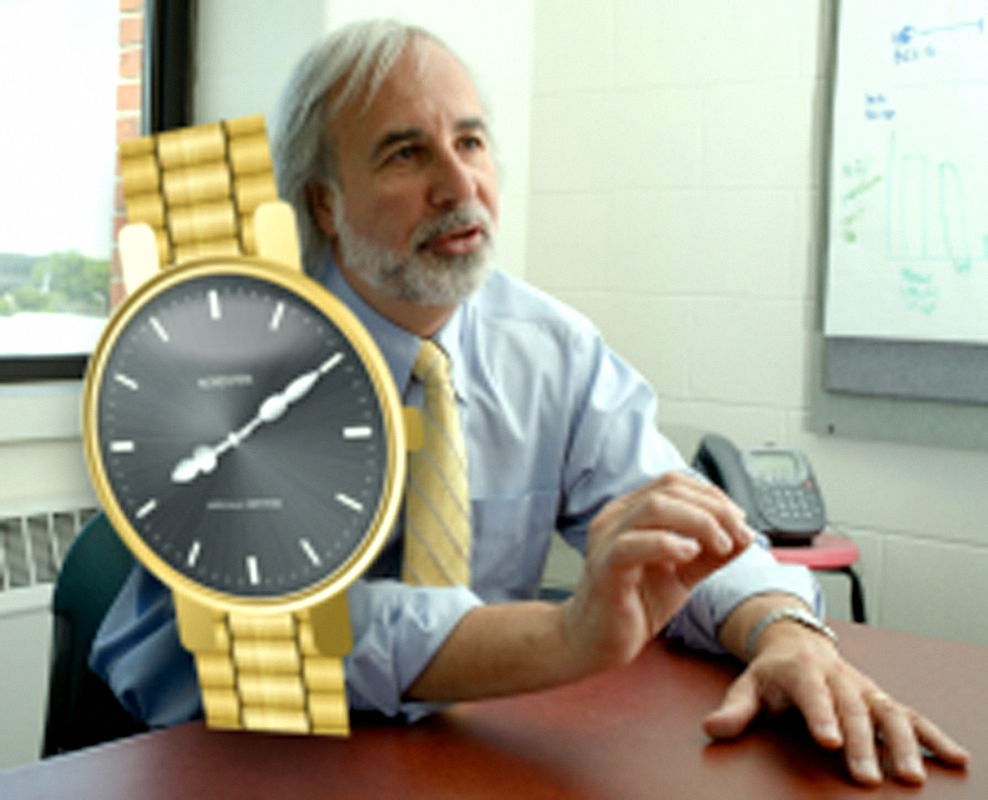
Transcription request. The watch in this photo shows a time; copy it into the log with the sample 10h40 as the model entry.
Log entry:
8h10
